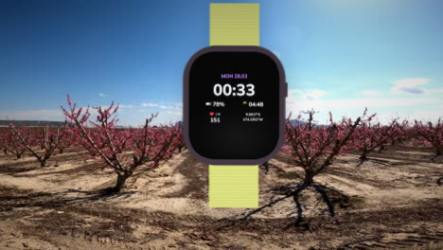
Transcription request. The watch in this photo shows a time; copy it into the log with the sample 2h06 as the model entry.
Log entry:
0h33
